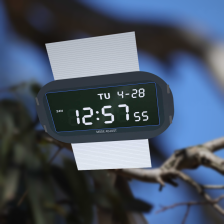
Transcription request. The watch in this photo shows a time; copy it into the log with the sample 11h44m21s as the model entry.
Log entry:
12h57m55s
